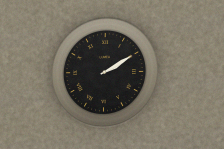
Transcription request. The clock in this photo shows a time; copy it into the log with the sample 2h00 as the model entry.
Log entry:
2h10
